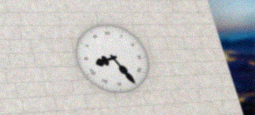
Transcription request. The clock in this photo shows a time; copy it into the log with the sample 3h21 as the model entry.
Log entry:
8h25
